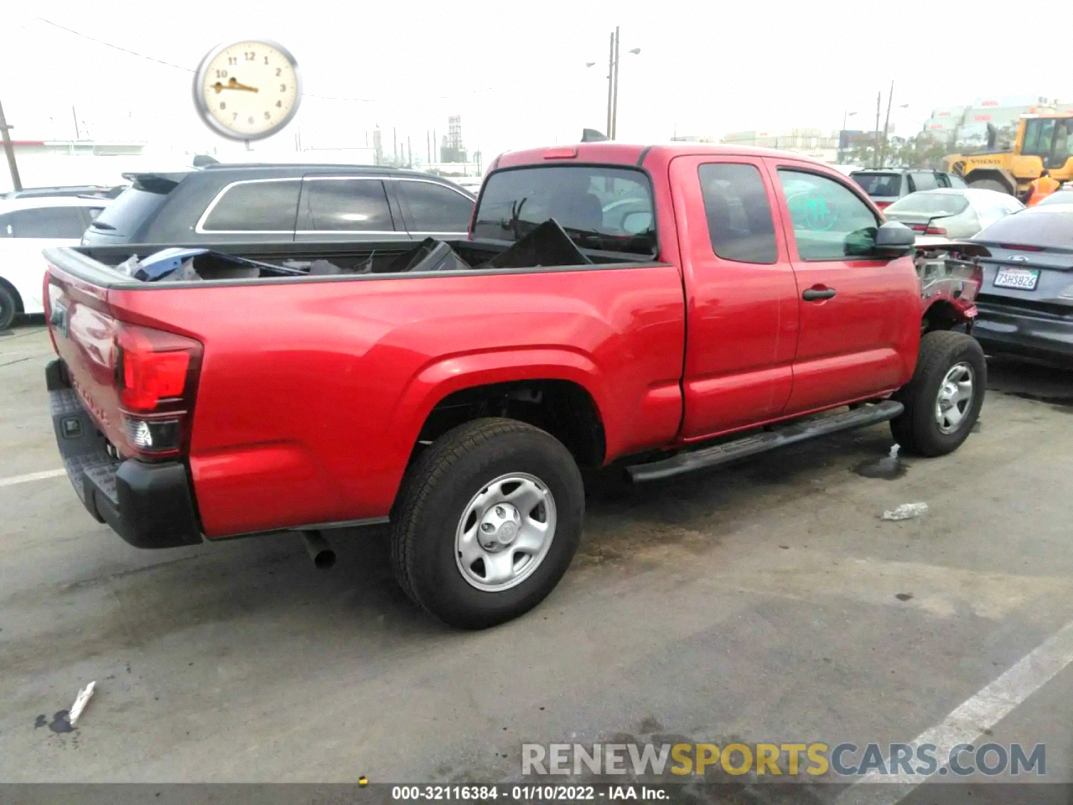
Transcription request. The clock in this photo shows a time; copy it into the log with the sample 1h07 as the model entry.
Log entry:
9h46
